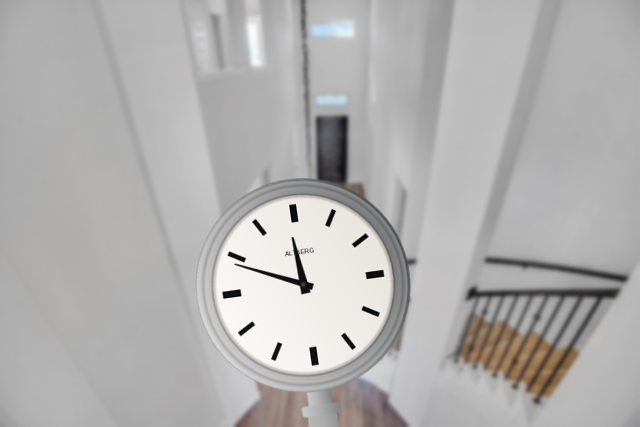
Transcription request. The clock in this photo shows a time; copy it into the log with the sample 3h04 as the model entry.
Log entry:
11h49
